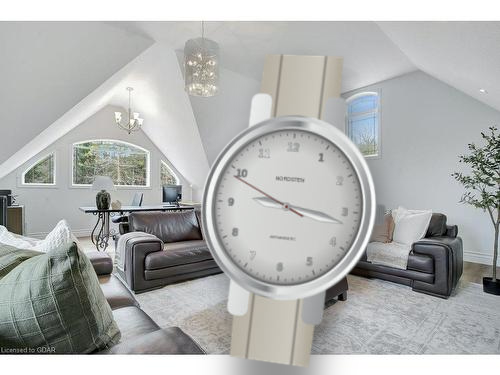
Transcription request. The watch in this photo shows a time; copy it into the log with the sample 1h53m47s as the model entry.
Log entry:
9h16m49s
